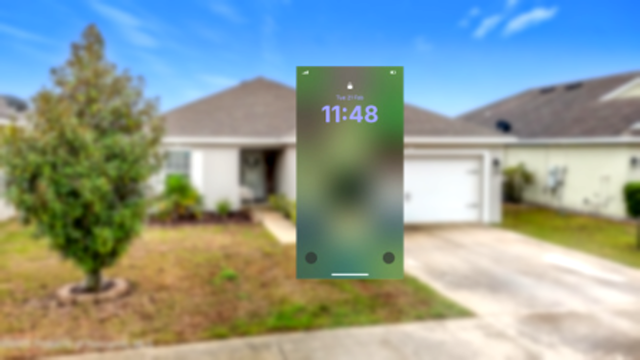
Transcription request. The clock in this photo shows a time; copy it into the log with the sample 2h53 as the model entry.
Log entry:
11h48
